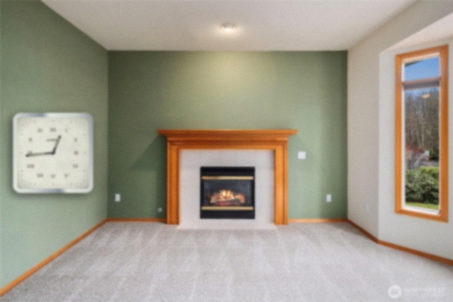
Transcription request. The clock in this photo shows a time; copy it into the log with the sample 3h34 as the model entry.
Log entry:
12h44
